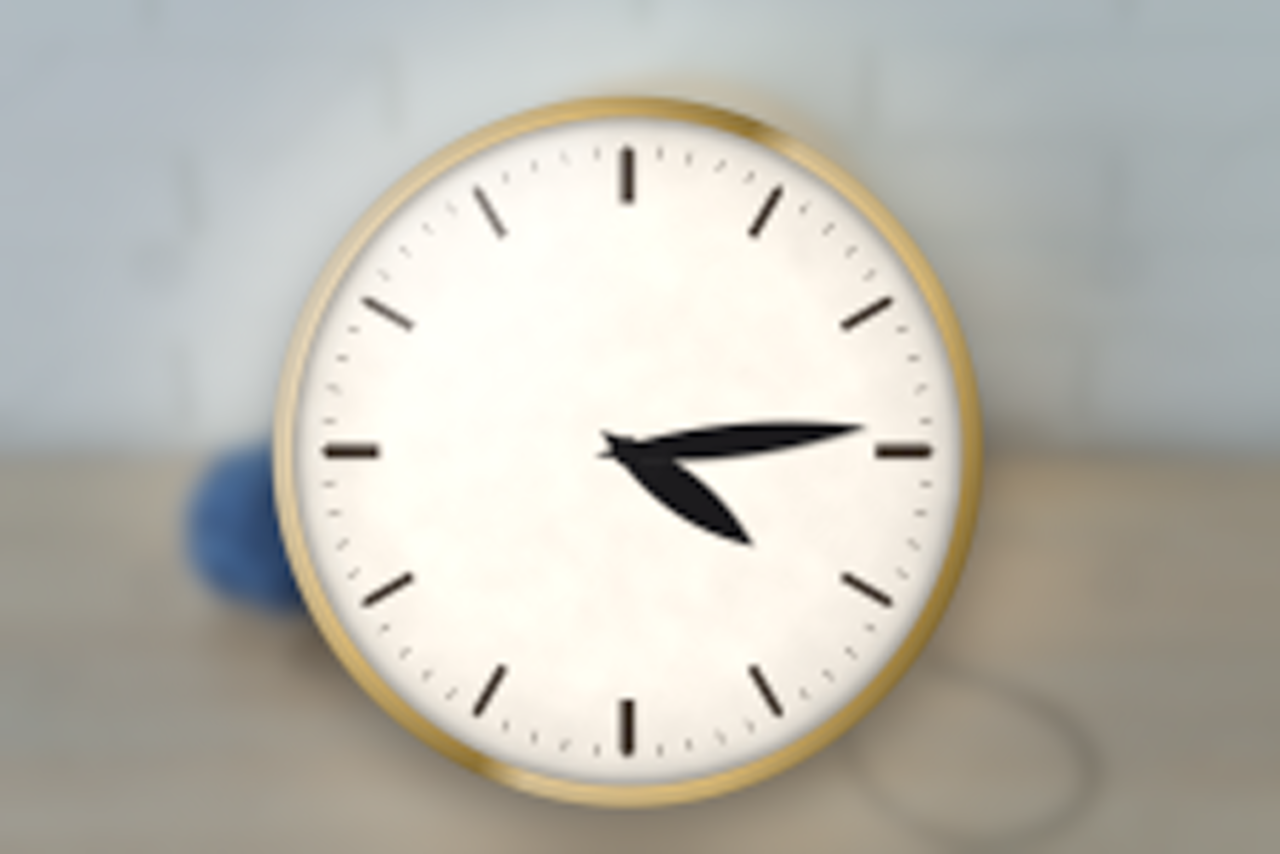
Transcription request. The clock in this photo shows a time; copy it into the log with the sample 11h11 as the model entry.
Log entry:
4h14
